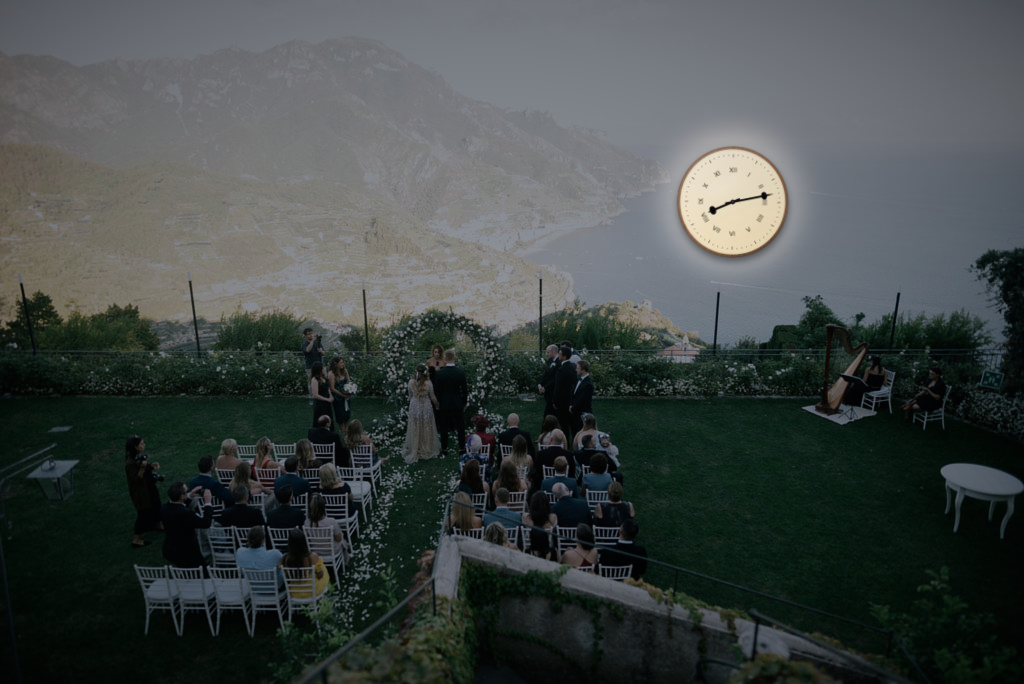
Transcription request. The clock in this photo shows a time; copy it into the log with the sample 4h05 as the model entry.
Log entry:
8h13
